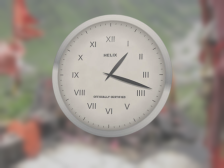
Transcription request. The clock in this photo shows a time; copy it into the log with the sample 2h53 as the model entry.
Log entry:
1h18
